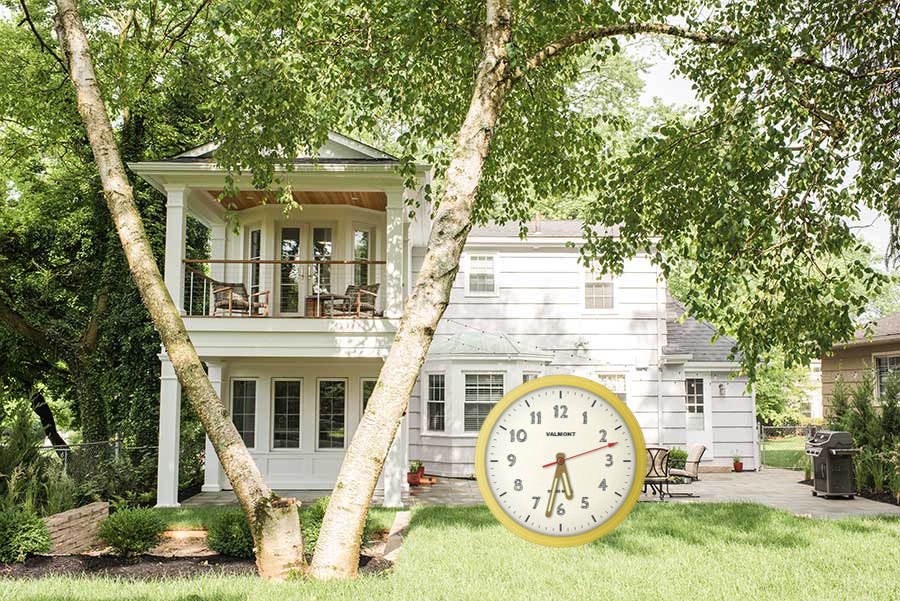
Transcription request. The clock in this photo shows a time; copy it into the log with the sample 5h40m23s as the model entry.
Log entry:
5h32m12s
